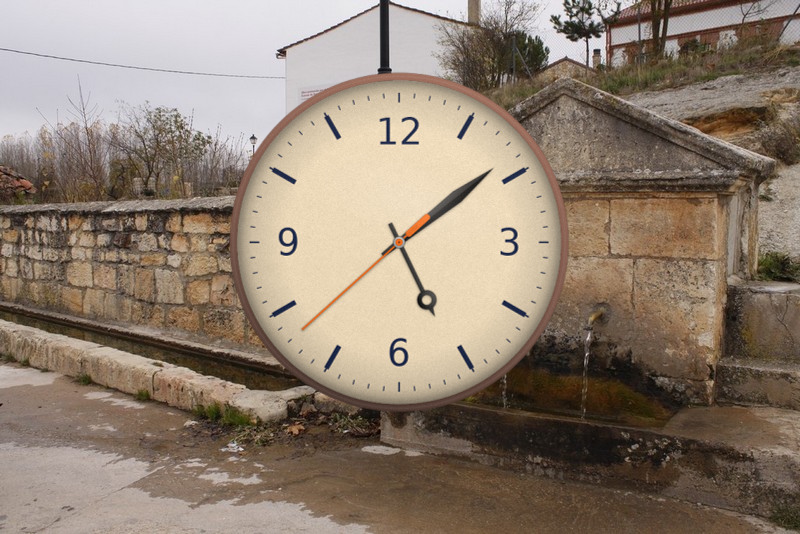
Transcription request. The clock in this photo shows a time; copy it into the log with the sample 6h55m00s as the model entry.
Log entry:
5h08m38s
